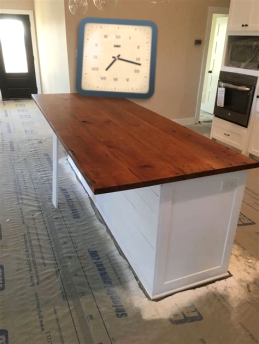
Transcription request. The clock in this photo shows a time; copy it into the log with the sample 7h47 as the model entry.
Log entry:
7h17
